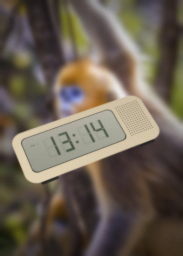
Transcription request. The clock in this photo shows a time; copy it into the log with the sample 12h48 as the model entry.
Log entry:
13h14
